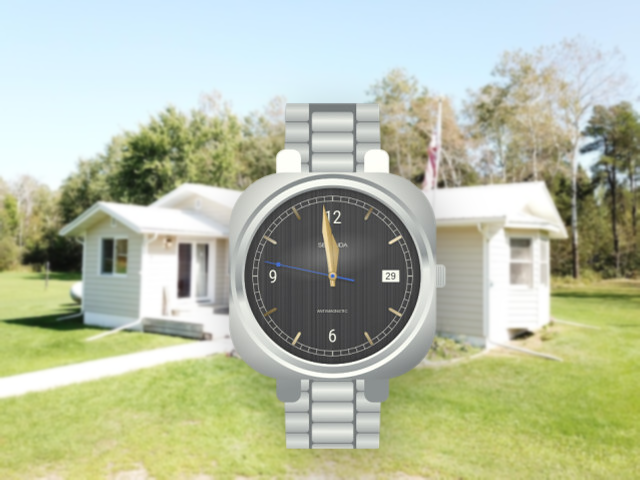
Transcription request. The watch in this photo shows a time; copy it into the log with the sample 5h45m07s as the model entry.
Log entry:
11h58m47s
